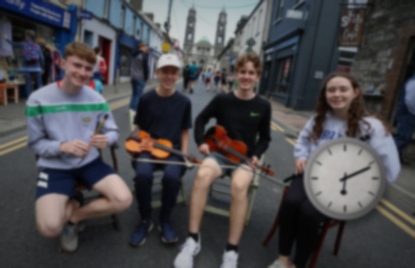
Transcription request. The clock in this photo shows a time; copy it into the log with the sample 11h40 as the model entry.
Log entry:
6h11
